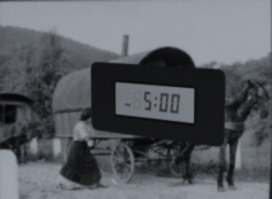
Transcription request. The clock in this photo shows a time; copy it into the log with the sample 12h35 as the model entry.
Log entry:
5h00
